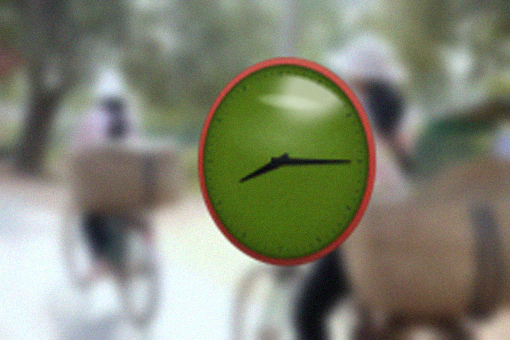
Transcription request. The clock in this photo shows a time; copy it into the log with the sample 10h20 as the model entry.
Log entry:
8h15
